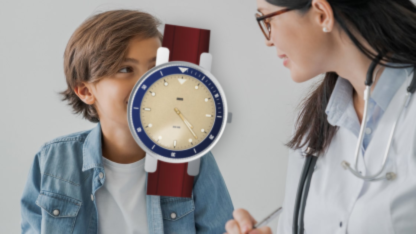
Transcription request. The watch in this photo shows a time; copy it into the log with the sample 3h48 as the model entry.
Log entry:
4h23
